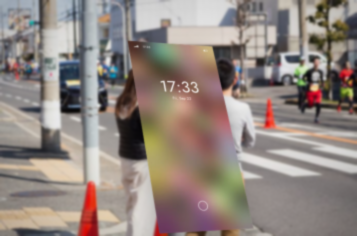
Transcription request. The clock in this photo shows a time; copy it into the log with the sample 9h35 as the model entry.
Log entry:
17h33
